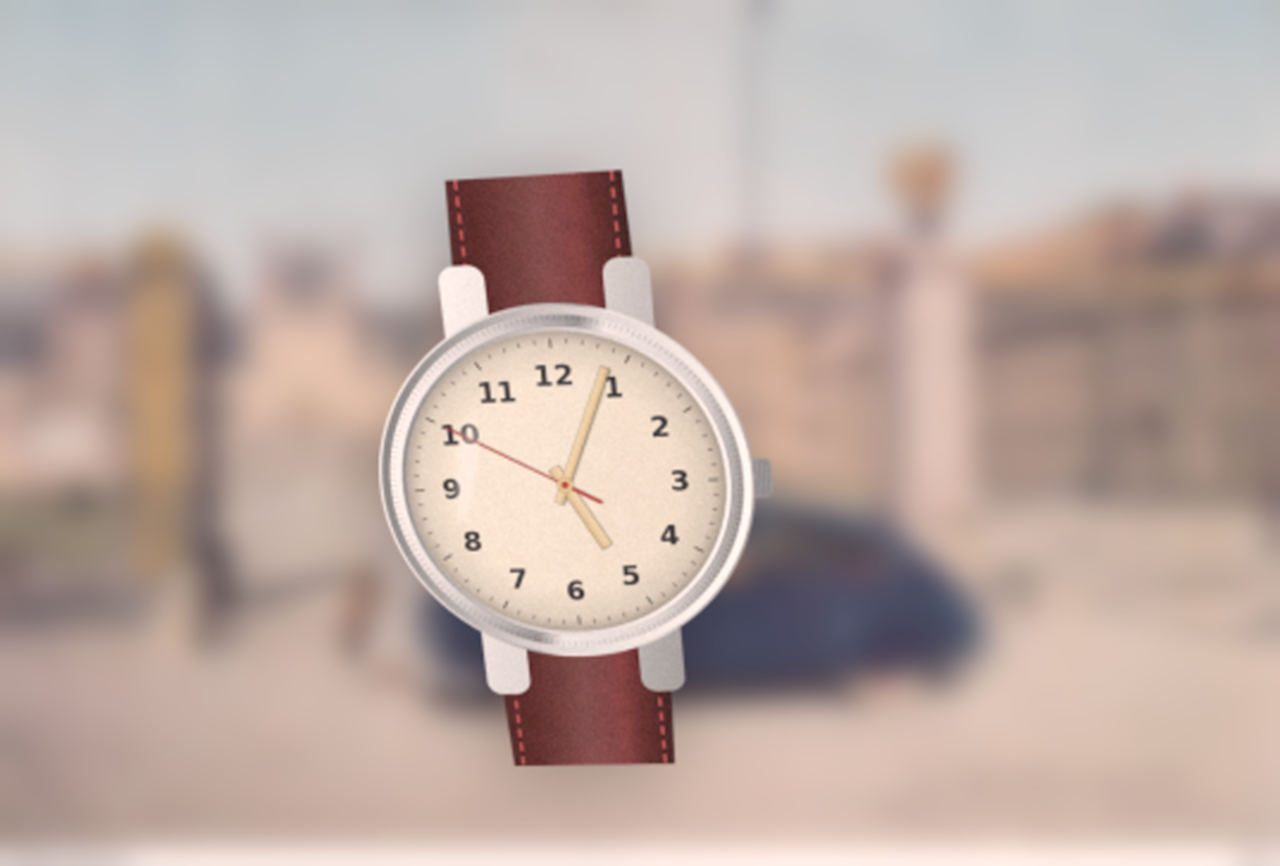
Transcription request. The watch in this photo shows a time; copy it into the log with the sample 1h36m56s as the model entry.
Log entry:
5h03m50s
